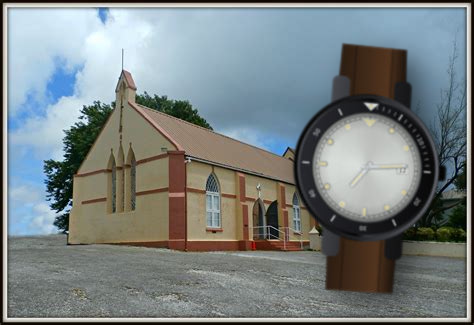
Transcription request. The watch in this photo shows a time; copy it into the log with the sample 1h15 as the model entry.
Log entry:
7h14
